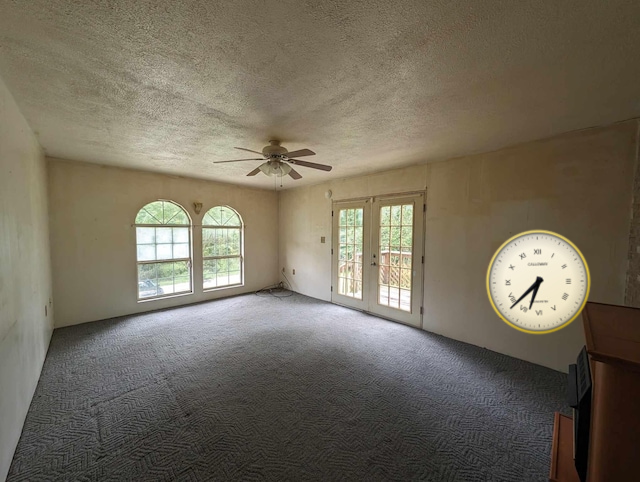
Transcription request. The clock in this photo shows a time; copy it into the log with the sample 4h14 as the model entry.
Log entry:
6h38
